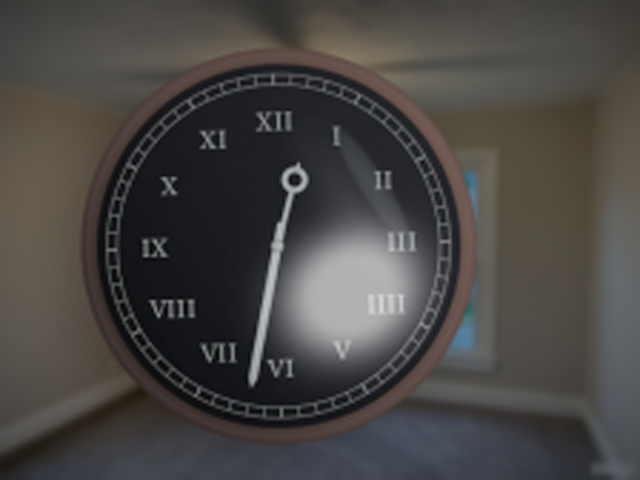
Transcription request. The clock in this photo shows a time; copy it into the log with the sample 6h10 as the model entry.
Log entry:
12h32
